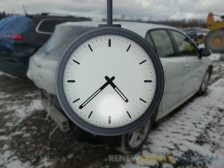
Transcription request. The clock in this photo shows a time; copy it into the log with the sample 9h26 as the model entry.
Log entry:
4h38
